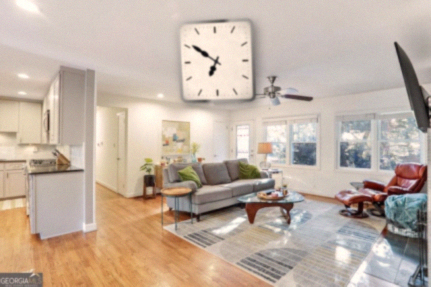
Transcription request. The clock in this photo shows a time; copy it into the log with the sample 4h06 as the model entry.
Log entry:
6h51
